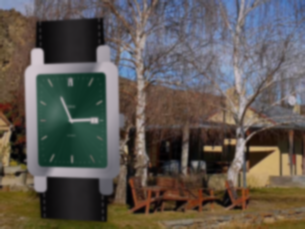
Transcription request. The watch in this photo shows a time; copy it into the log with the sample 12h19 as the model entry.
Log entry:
2h56
